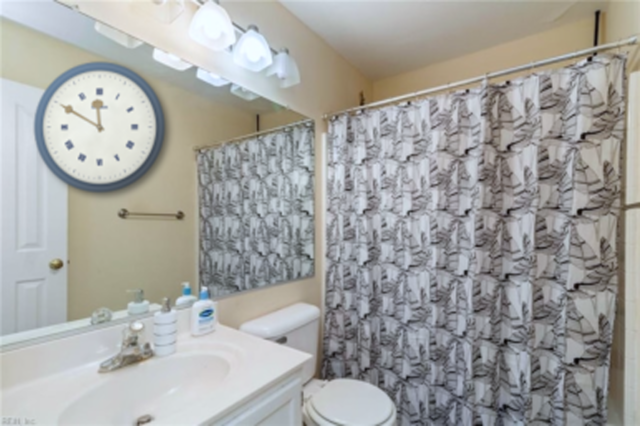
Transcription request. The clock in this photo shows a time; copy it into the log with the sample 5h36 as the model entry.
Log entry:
11h50
